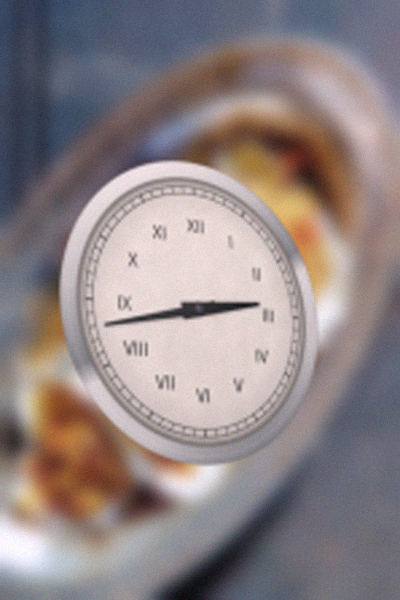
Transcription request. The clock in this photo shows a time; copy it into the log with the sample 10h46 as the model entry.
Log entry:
2h43
